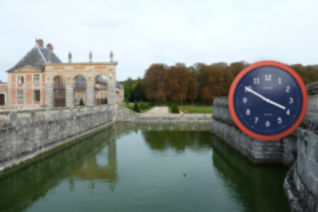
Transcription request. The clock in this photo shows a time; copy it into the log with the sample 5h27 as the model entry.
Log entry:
3h50
